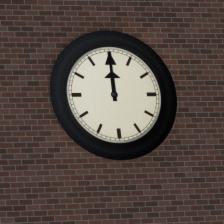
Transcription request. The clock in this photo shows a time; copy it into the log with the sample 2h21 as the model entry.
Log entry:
12h00
